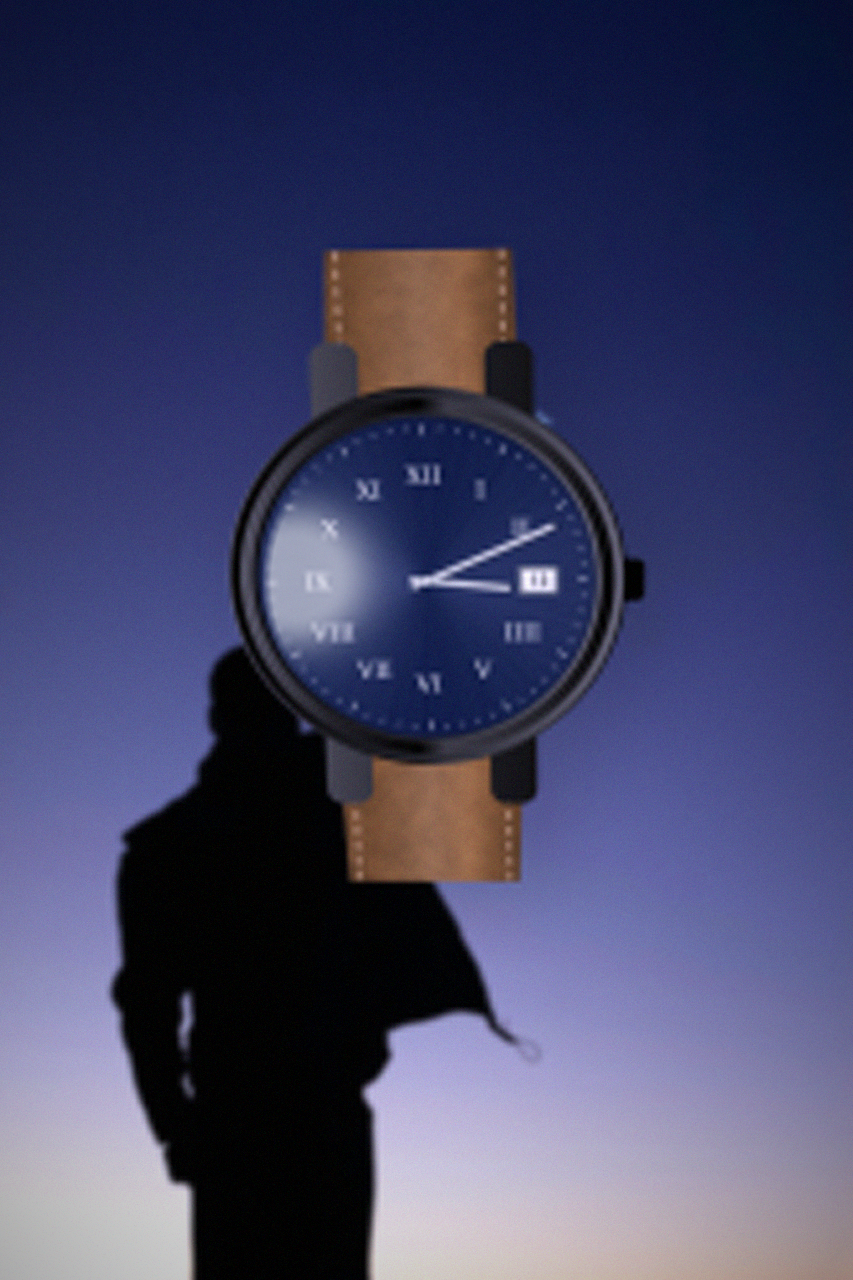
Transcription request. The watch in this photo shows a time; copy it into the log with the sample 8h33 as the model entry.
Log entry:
3h11
